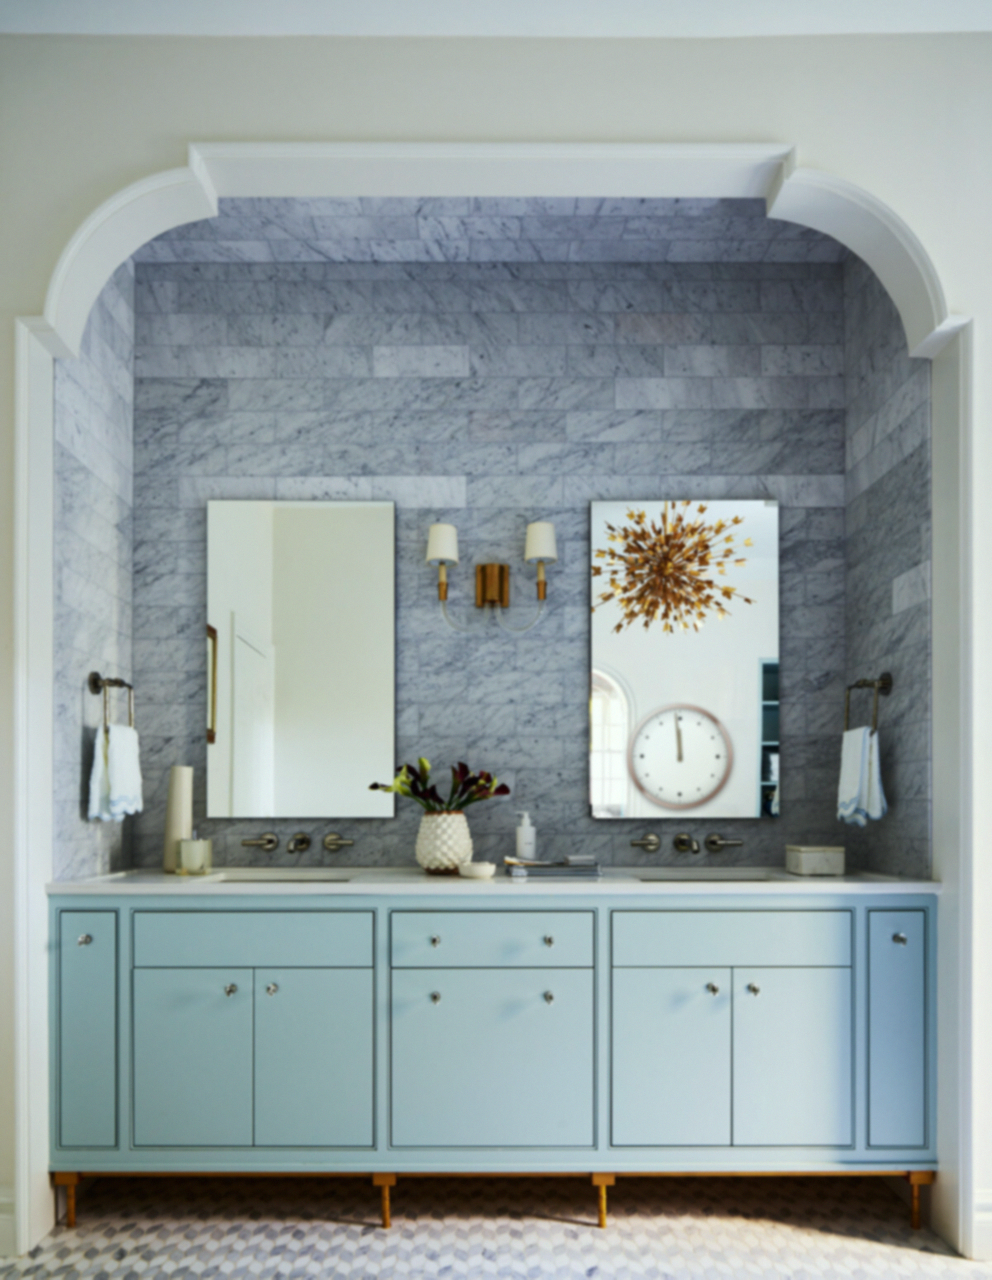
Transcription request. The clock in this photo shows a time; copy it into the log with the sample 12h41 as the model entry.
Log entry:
11h59
